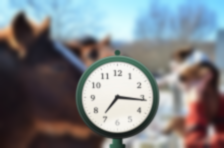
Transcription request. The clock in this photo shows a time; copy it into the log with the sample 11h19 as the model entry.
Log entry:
7h16
